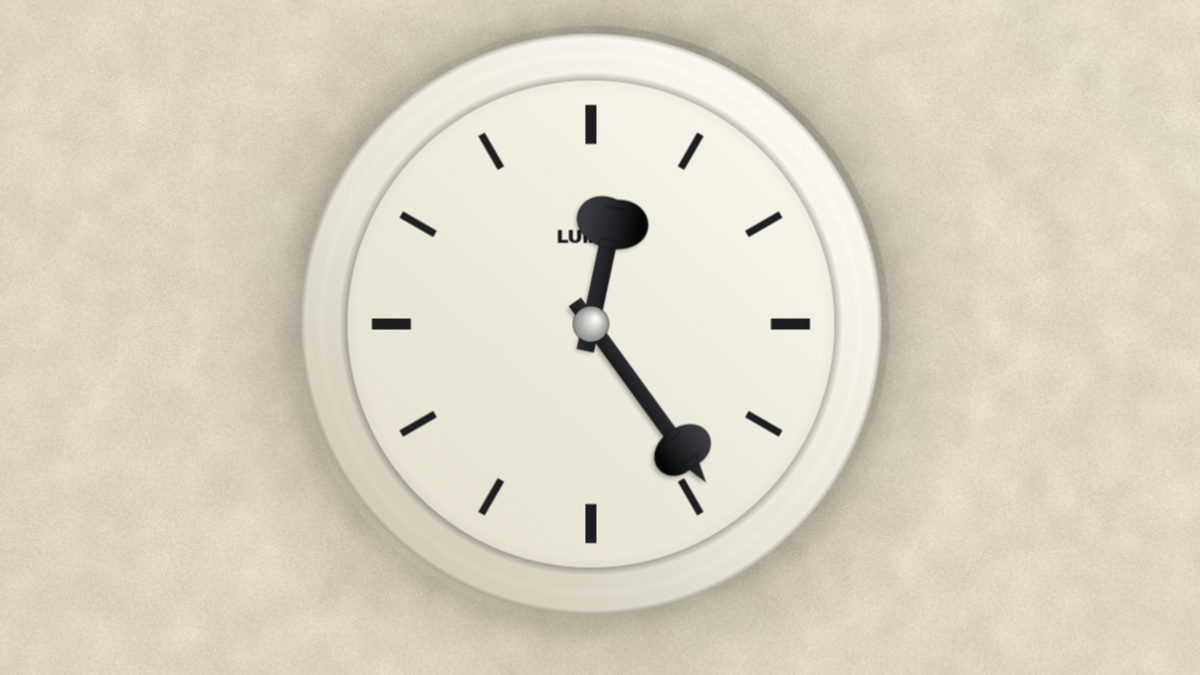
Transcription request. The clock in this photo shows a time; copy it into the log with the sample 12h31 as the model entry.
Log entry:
12h24
